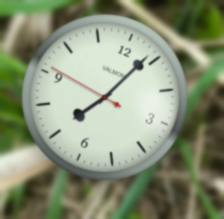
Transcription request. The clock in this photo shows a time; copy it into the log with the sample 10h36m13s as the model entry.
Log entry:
7h03m46s
